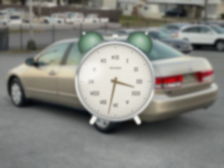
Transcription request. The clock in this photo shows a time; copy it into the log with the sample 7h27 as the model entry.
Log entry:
3h32
